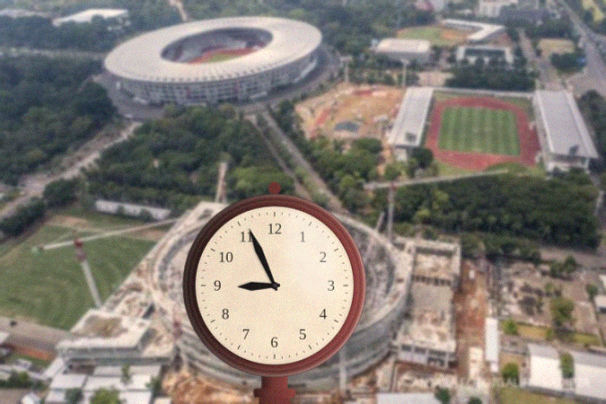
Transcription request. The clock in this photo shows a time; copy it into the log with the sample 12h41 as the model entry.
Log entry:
8h56
